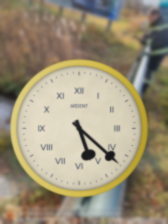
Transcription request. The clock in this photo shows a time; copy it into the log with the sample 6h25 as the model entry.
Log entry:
5h22
